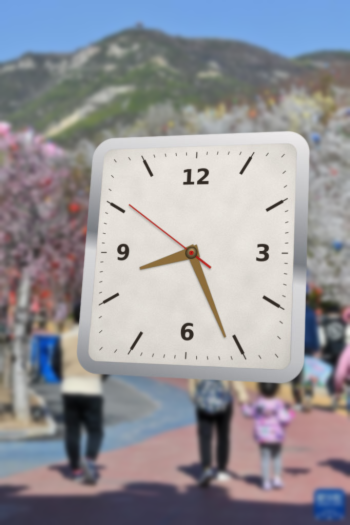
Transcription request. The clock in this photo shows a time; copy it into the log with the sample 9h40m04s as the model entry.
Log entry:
8h25m51s
